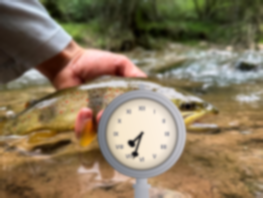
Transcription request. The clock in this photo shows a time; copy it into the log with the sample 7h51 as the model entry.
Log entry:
7h33
